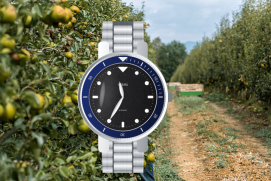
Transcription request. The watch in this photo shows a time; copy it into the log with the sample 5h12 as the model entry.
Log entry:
11h35
